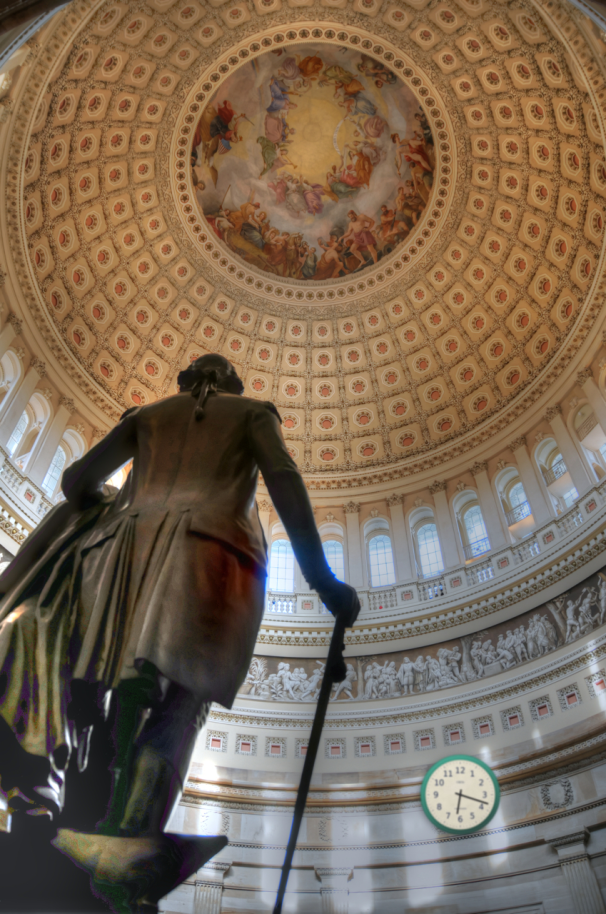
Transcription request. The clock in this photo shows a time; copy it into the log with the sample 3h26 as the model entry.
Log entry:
6h18
